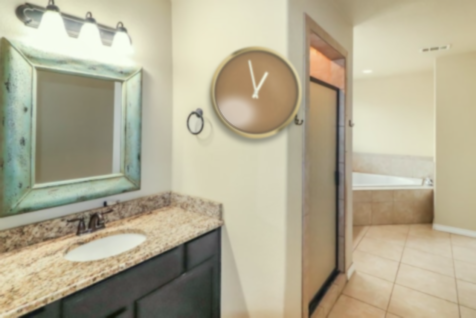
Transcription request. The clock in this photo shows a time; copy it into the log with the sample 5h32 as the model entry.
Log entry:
12h58
